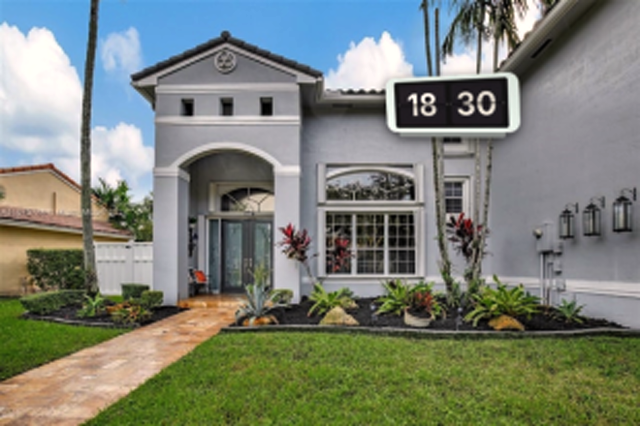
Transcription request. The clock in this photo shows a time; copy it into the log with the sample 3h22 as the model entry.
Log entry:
18h30
